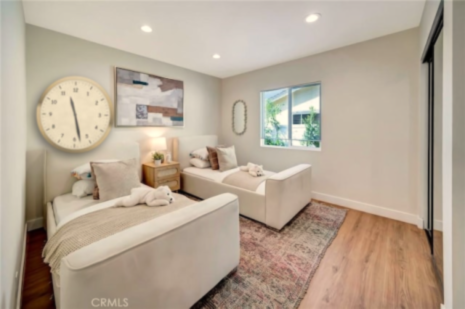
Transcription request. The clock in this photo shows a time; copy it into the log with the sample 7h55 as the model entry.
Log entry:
11h28
